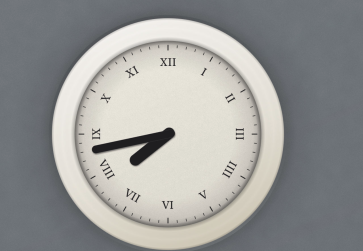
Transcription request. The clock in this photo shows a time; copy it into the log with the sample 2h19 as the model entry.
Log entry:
7h43
